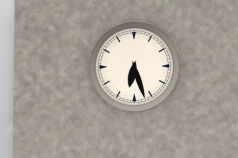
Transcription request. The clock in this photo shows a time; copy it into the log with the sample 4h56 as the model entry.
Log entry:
6h27
